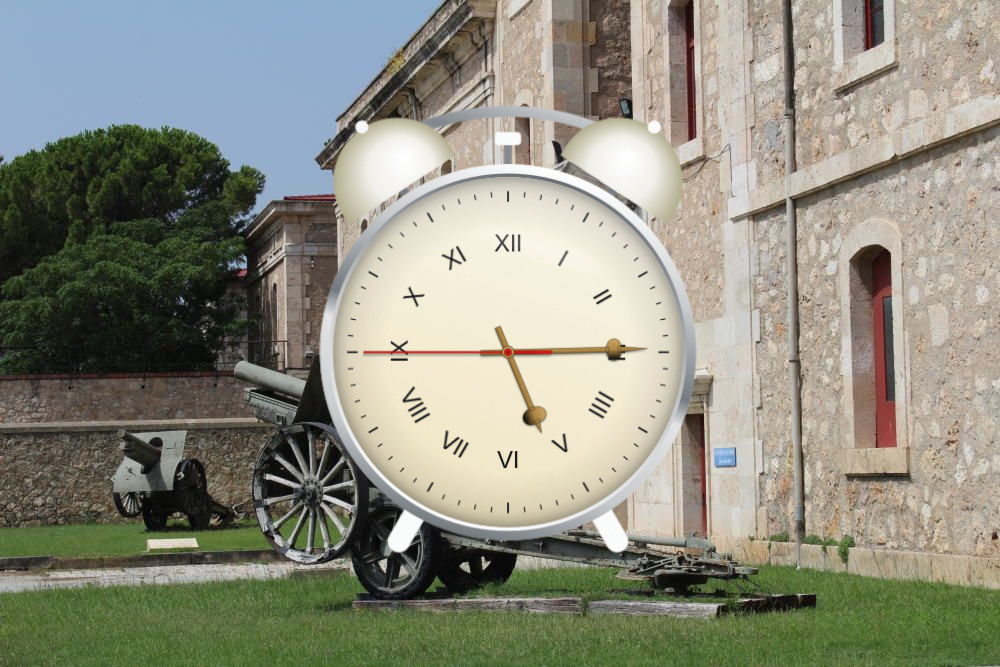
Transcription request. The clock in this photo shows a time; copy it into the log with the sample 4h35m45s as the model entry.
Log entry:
5h14m45s
